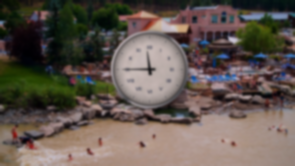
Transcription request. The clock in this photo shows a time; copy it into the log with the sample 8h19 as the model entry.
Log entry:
11h45
